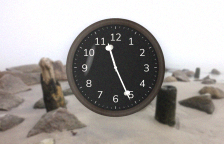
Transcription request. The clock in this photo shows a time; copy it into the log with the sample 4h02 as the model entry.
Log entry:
11h26
